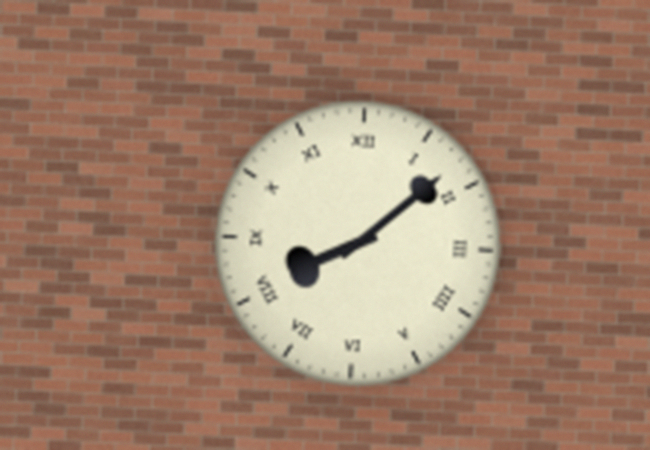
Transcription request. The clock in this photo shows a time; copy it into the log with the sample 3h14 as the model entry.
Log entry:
8h08
